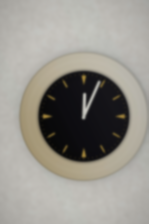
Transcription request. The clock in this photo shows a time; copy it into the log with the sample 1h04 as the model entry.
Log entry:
12h04
